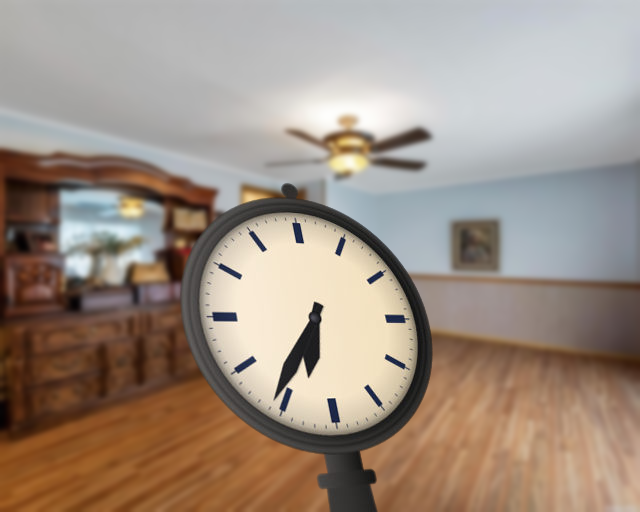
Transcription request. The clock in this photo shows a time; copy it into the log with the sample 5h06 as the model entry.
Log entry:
6h36
